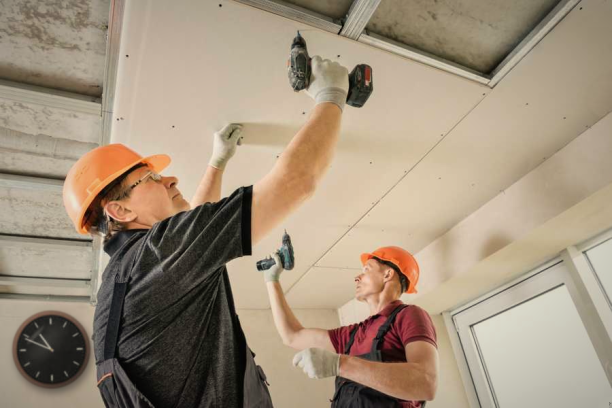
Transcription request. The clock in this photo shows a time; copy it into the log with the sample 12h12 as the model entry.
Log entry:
10h49
